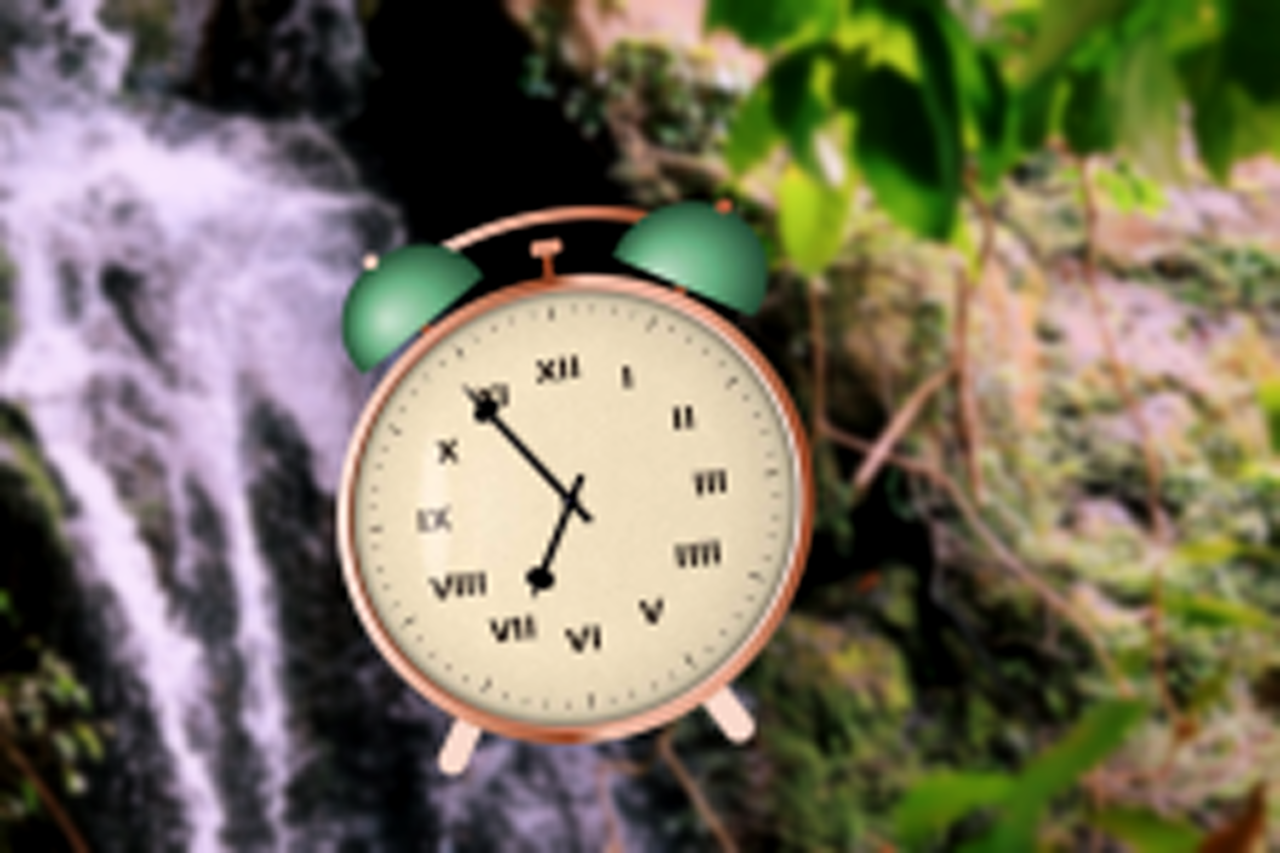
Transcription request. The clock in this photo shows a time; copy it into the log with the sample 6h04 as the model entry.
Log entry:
6h54
